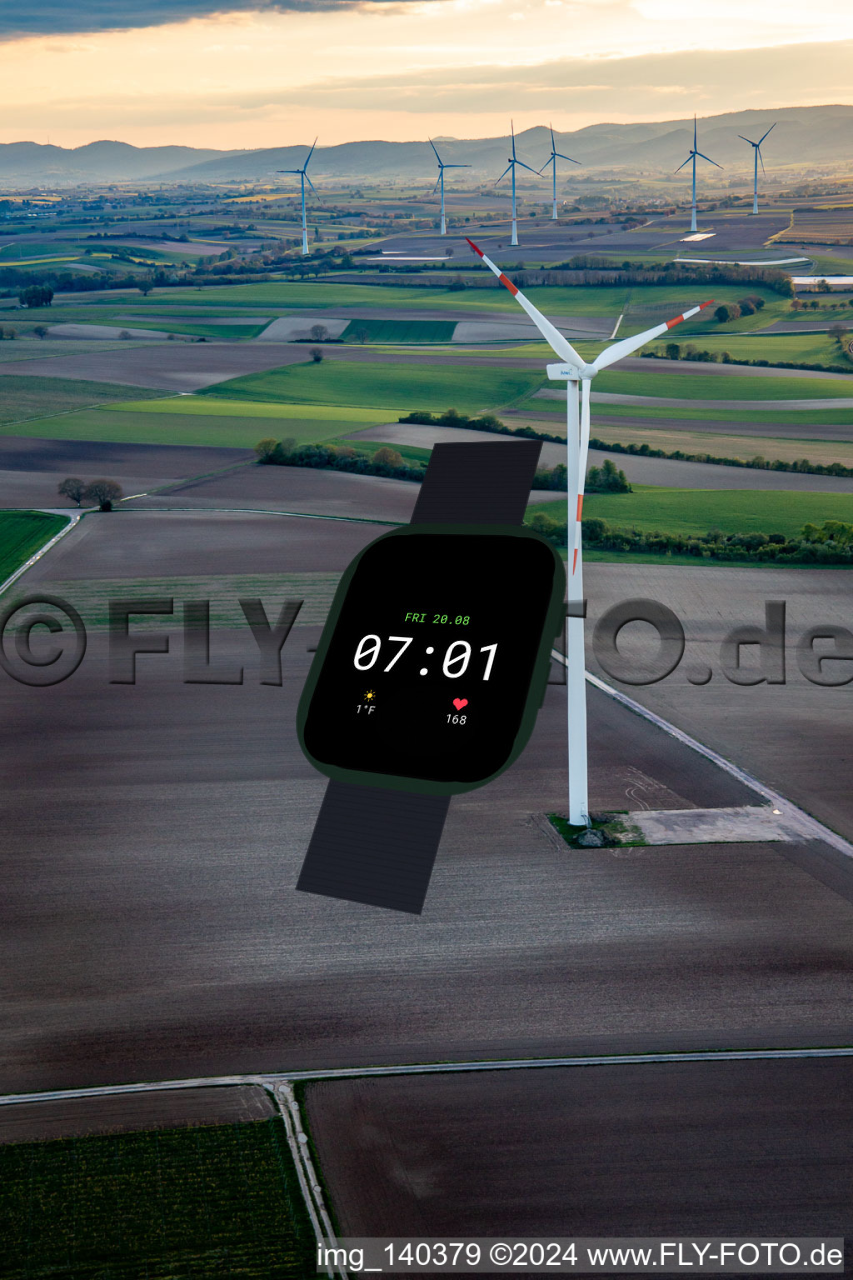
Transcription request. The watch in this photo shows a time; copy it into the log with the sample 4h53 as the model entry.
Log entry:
7h01
